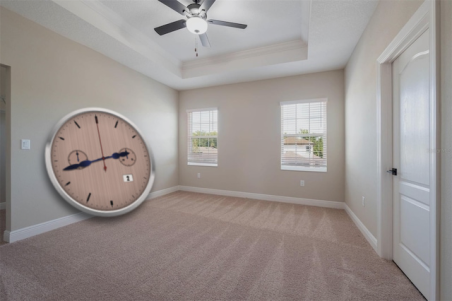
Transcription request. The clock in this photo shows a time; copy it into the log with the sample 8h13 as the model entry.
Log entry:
2h43
